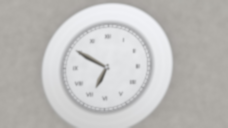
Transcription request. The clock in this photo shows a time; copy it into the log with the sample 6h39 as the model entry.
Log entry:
6h50
